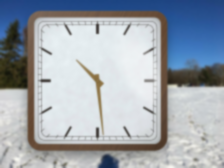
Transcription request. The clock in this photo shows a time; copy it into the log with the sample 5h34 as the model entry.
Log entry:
10h29
